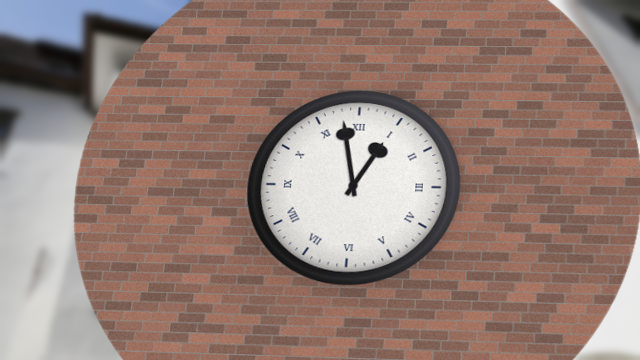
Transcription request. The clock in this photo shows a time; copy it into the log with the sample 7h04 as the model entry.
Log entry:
12h58
